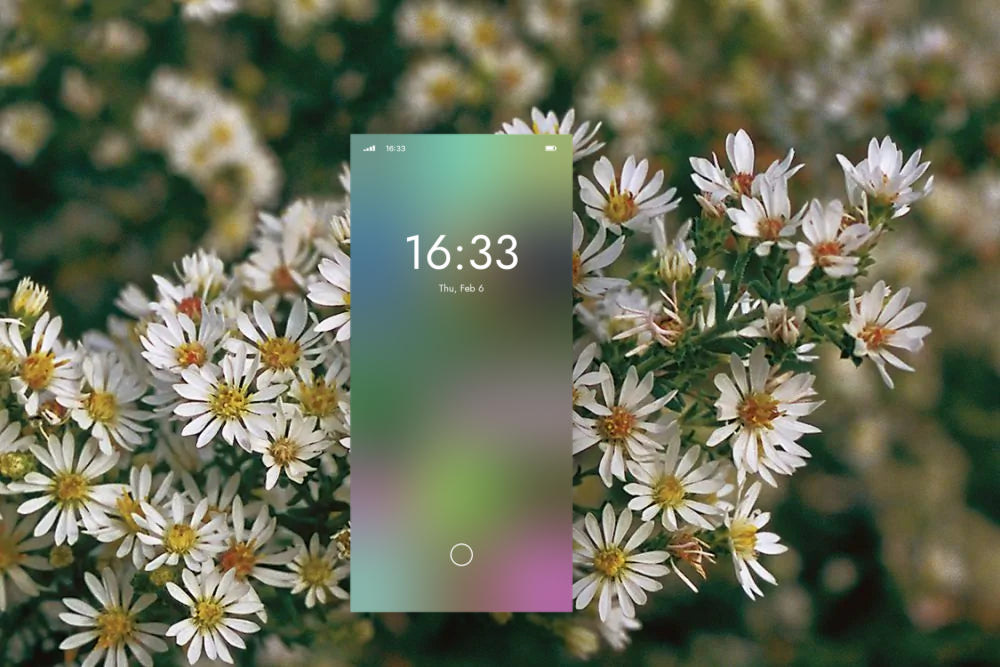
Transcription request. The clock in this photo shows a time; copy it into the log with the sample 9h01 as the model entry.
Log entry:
16h33
